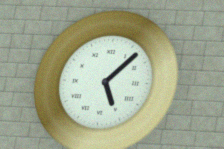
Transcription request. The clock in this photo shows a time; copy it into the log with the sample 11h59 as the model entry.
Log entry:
5h07
